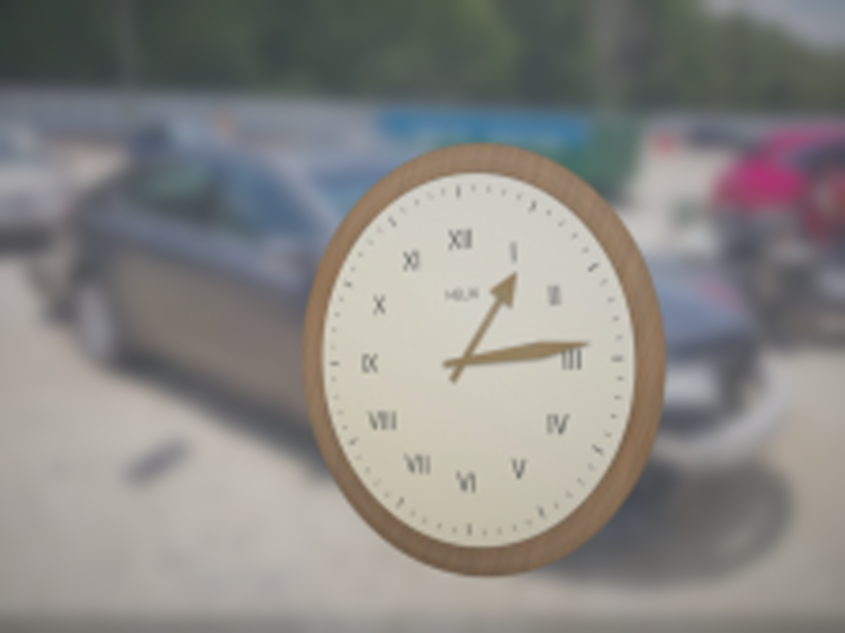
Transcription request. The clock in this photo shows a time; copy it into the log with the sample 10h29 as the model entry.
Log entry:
1h14
